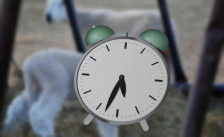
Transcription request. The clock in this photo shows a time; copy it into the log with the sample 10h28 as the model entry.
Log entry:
5h33
